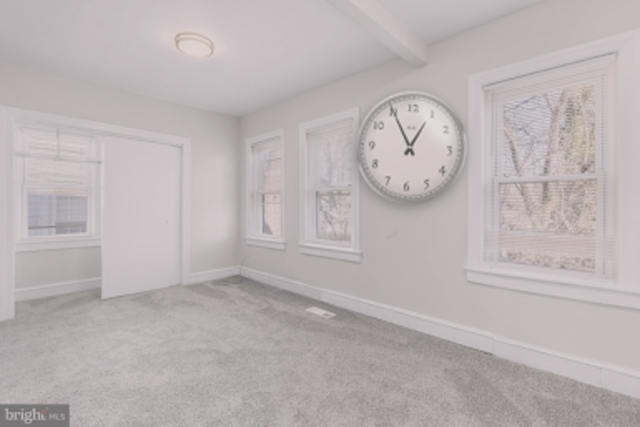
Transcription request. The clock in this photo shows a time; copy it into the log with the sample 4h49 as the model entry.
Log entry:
12h55
